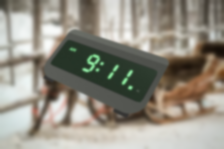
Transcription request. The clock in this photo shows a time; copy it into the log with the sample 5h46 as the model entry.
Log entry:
9h11
